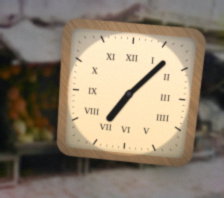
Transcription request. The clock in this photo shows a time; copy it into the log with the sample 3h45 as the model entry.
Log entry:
7h07
